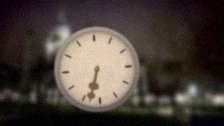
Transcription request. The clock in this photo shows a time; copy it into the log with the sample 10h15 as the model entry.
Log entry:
6h33
